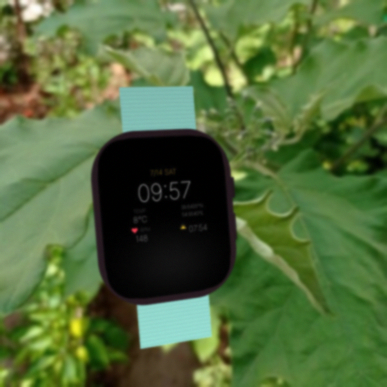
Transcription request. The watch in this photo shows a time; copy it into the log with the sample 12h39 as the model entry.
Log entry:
9h57
